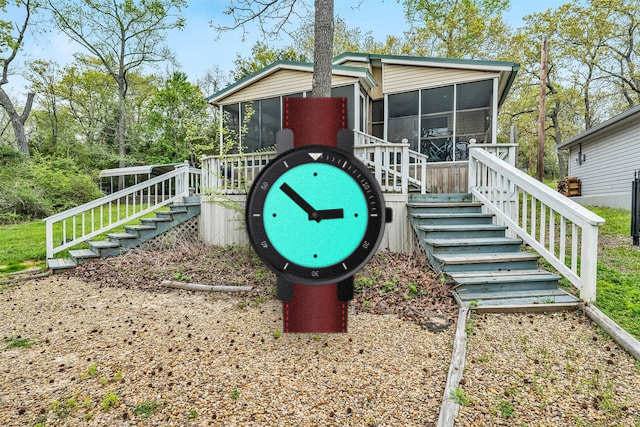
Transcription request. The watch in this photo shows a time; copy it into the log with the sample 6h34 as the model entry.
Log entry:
2h52
